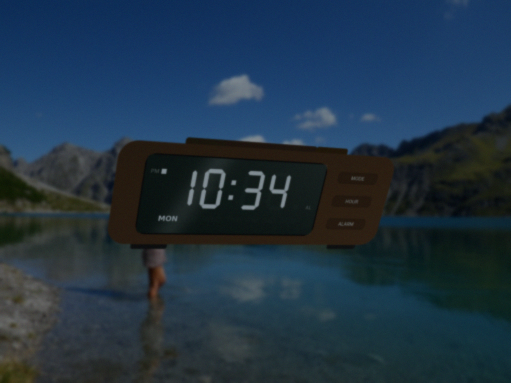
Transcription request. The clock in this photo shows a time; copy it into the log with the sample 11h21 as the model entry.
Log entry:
10h34
